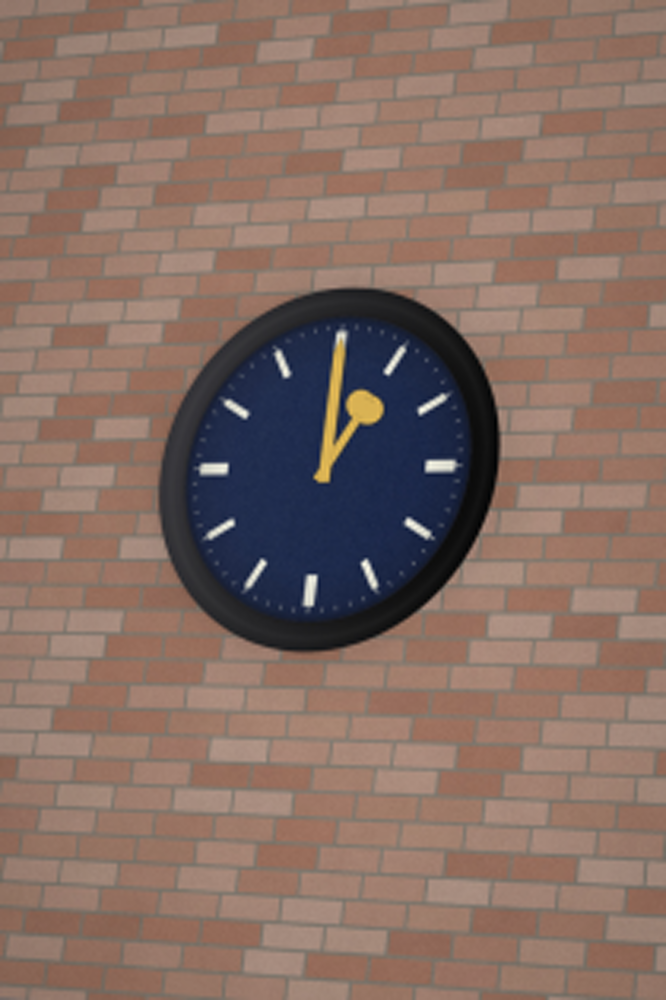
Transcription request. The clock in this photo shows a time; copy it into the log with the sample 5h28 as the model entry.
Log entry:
1h00
